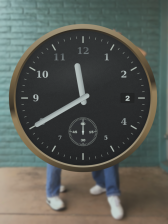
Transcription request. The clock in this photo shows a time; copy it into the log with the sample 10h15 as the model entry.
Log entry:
11h40
